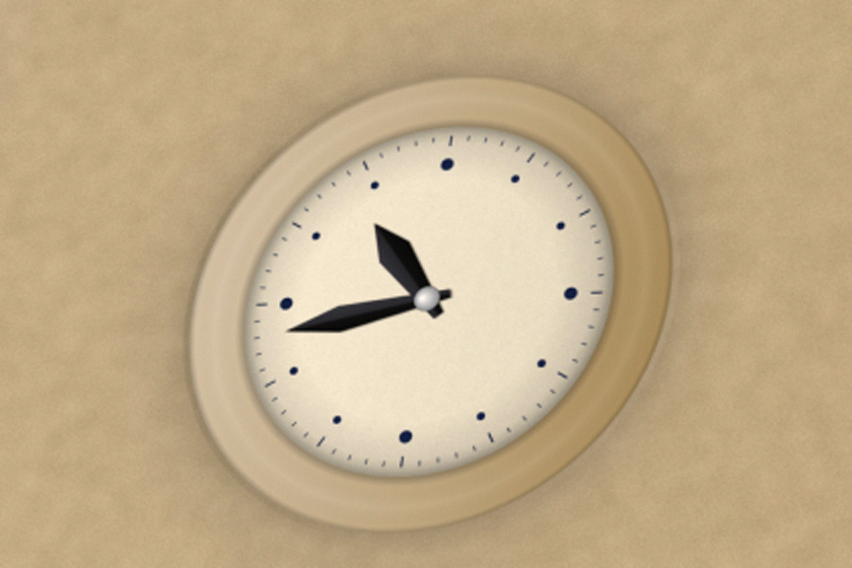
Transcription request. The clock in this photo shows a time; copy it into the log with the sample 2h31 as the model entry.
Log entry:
10h43
